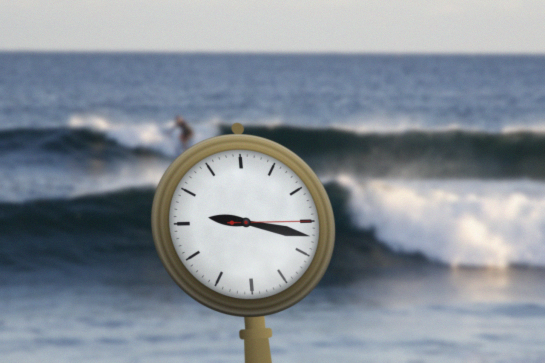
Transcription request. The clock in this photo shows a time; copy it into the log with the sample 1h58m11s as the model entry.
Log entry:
9h17m15s
